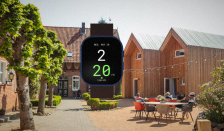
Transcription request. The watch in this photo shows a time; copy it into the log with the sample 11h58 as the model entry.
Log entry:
2h20
